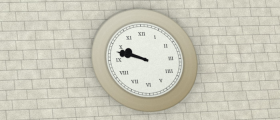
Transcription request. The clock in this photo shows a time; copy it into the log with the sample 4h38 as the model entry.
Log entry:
9h48
